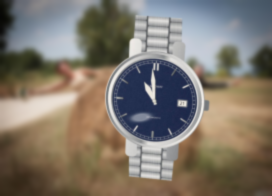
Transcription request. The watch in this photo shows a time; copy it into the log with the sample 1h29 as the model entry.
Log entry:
10h59
